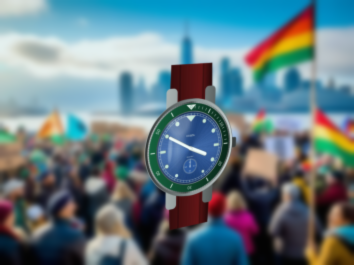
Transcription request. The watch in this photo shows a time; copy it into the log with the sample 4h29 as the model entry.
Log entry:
3h50
